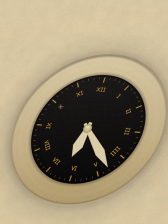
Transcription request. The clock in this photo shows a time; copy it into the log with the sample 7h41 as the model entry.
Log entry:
6h23
